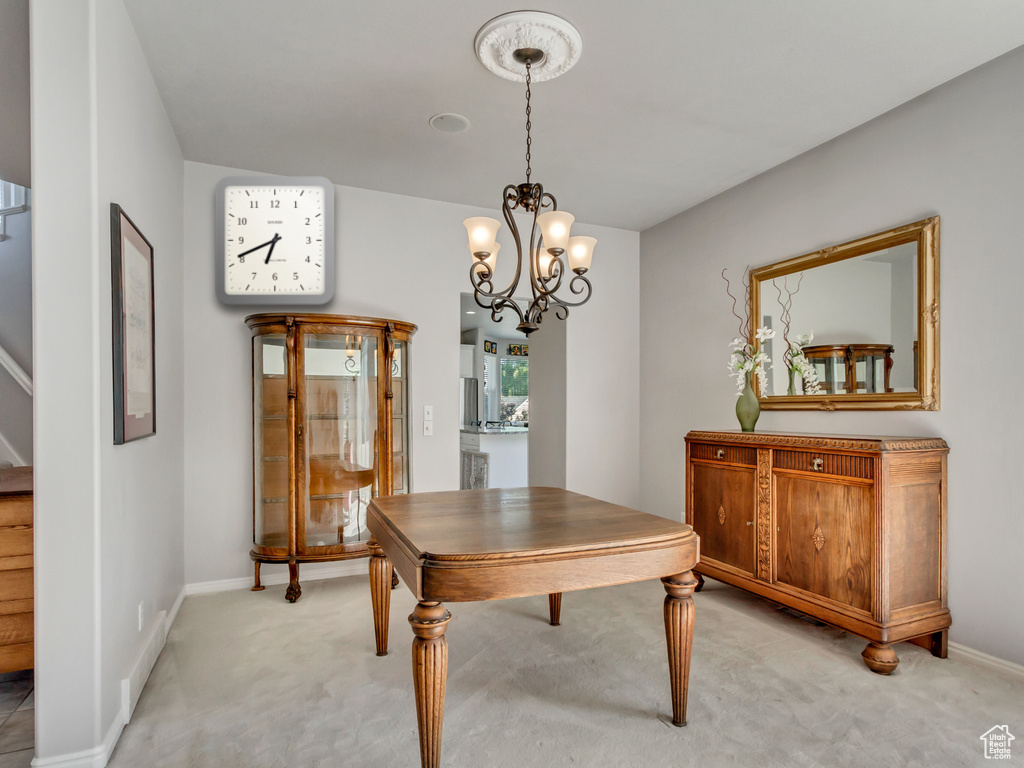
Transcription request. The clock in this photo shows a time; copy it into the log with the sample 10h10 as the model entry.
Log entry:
6h41
